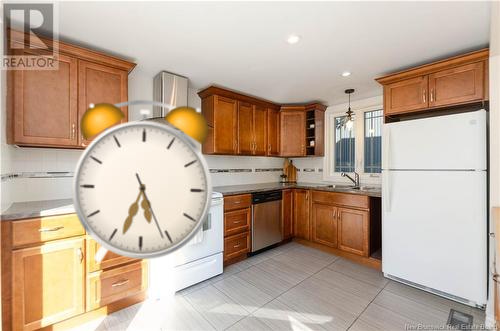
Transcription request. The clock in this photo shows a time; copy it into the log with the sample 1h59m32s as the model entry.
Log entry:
5h33m26s
